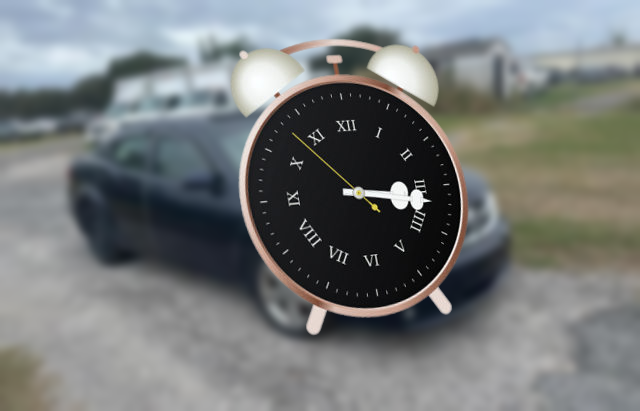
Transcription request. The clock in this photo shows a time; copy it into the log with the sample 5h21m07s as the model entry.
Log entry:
3h16m53s
